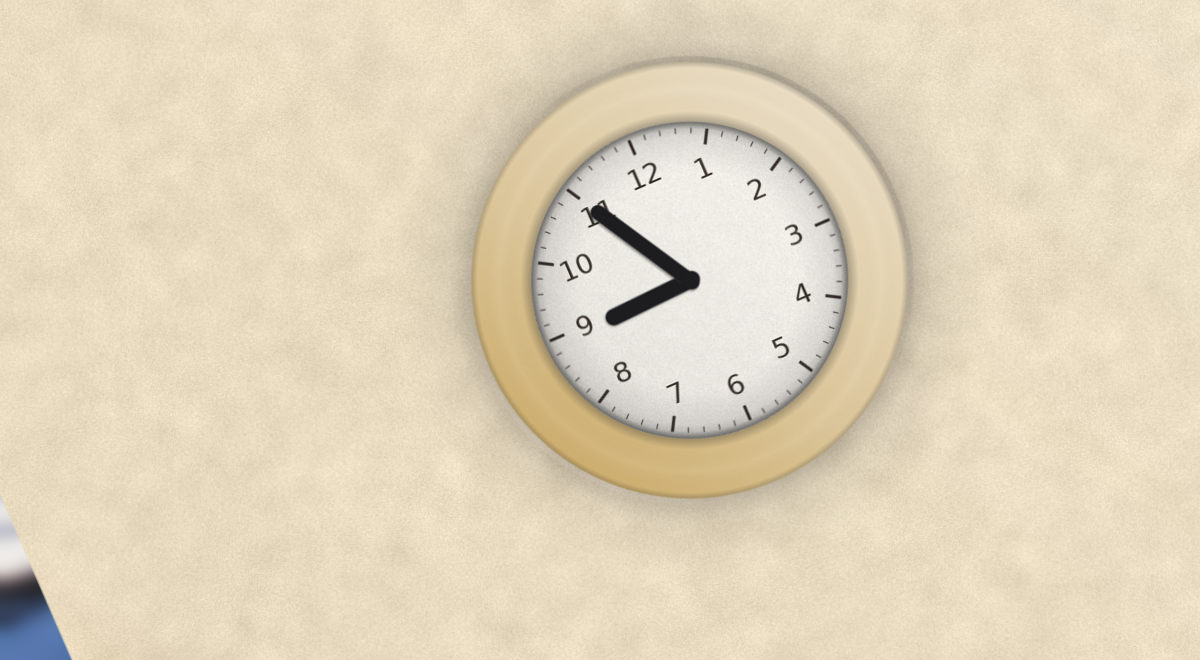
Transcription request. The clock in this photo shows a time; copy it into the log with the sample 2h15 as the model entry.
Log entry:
8h55
